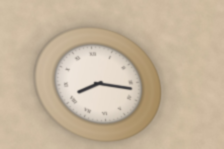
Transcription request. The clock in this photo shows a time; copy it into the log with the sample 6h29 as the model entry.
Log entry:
8h17
